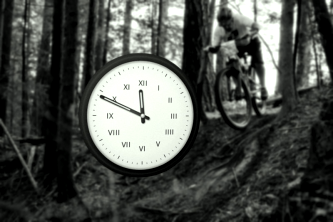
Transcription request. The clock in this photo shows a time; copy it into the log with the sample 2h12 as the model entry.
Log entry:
11h49
